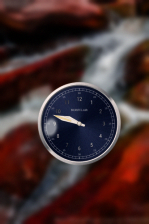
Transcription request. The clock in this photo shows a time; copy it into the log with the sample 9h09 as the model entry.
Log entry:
9h48
